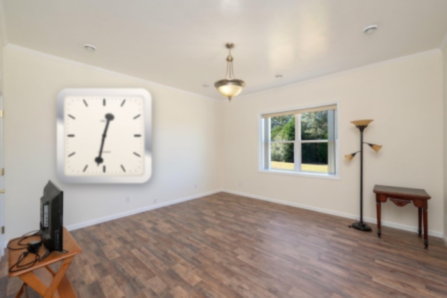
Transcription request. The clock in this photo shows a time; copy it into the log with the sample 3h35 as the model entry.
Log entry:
12h32
